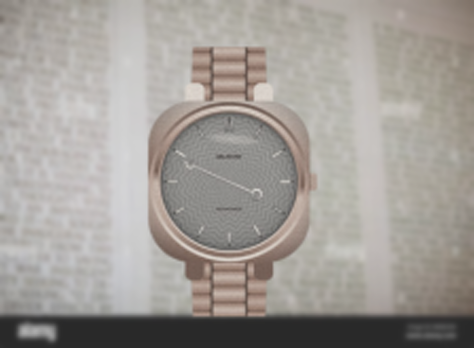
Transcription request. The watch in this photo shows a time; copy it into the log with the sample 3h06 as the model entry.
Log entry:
3h49
